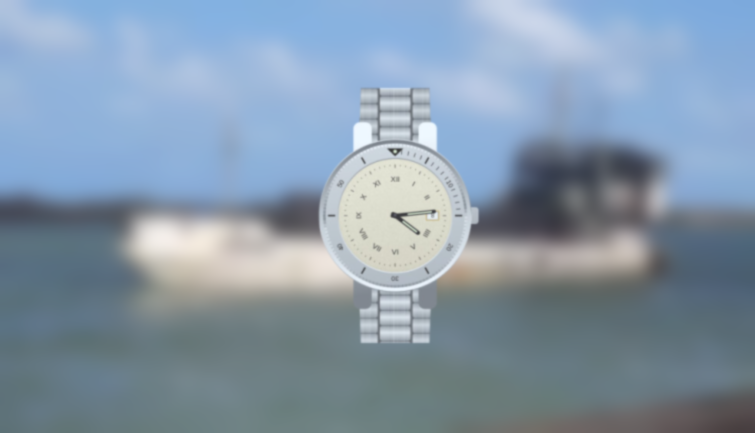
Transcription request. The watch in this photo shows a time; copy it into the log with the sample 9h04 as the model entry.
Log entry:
4h14
